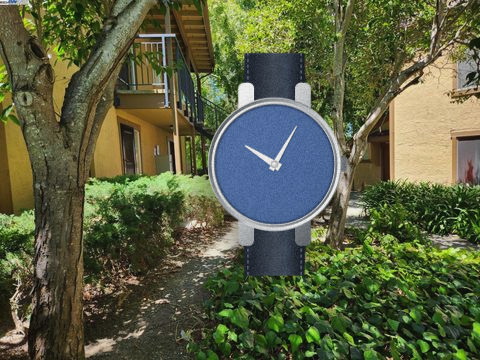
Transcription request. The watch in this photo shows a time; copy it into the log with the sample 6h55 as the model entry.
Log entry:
10h05
